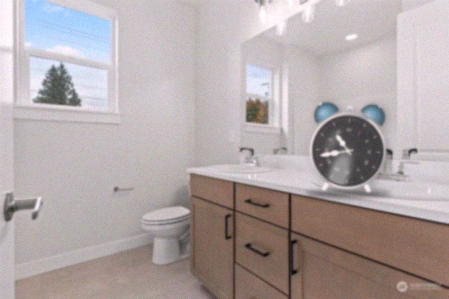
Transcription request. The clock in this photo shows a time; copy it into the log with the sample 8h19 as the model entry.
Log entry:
10h43
